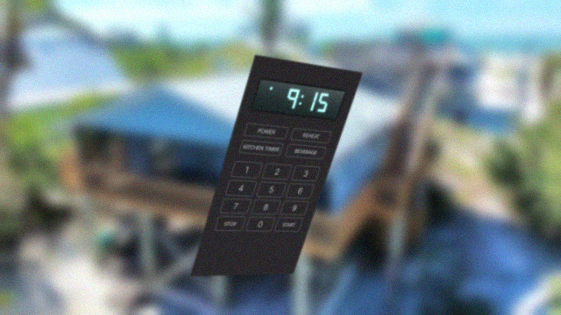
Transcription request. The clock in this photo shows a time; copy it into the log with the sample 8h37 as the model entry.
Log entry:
9h15
